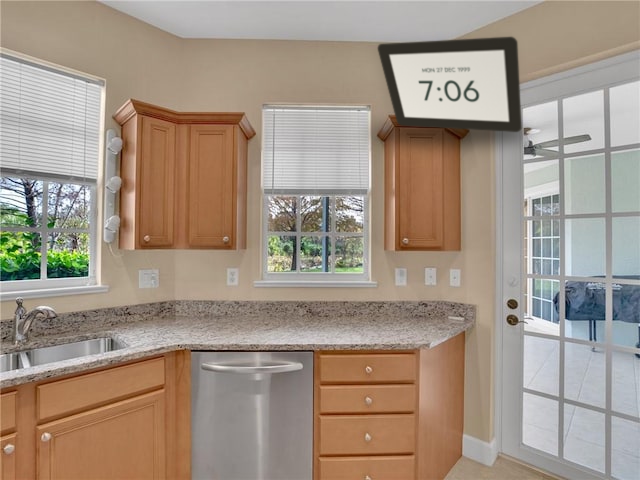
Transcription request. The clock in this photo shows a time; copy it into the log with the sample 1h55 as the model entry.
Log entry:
7h06
